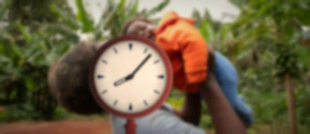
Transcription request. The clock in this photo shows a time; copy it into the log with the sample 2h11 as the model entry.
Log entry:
8h07
